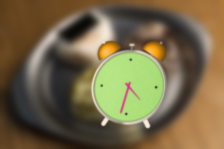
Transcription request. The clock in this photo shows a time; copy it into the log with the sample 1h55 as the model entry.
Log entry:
4h32
